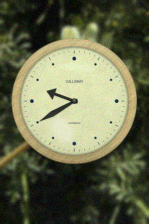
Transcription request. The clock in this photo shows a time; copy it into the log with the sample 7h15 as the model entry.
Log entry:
9h40
